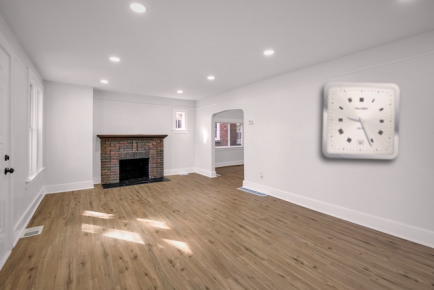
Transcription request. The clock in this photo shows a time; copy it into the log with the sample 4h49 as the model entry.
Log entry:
9h26
